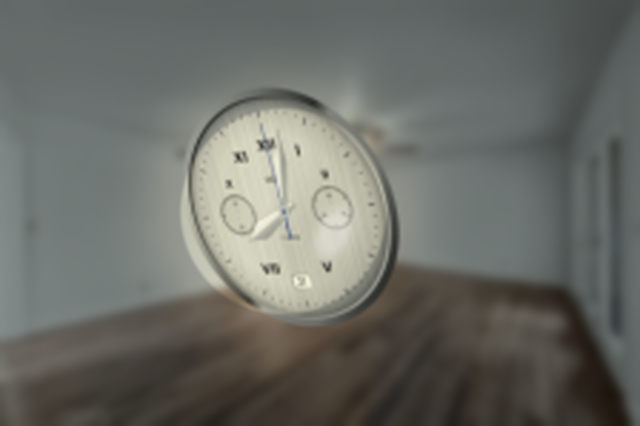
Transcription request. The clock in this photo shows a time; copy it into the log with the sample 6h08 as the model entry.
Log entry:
8h02
